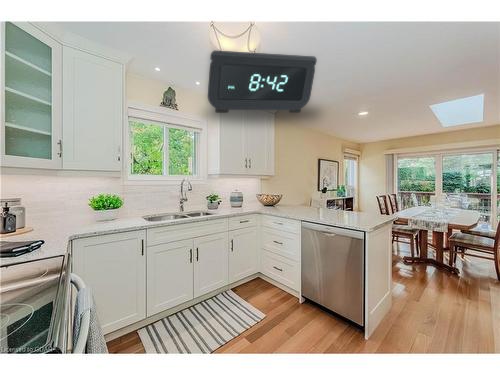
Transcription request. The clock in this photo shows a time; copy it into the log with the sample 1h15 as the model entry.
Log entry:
8h42
